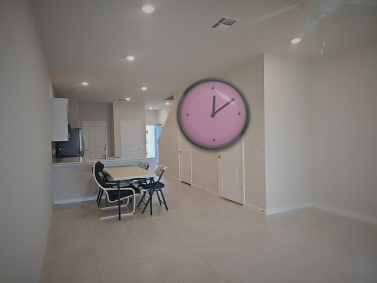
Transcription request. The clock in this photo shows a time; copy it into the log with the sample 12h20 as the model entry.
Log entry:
12h09
